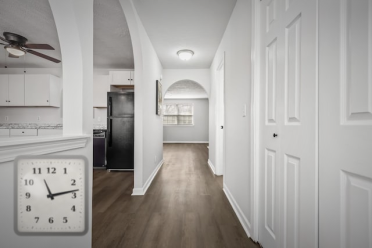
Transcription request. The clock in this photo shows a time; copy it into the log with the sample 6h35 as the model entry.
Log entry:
11h13
